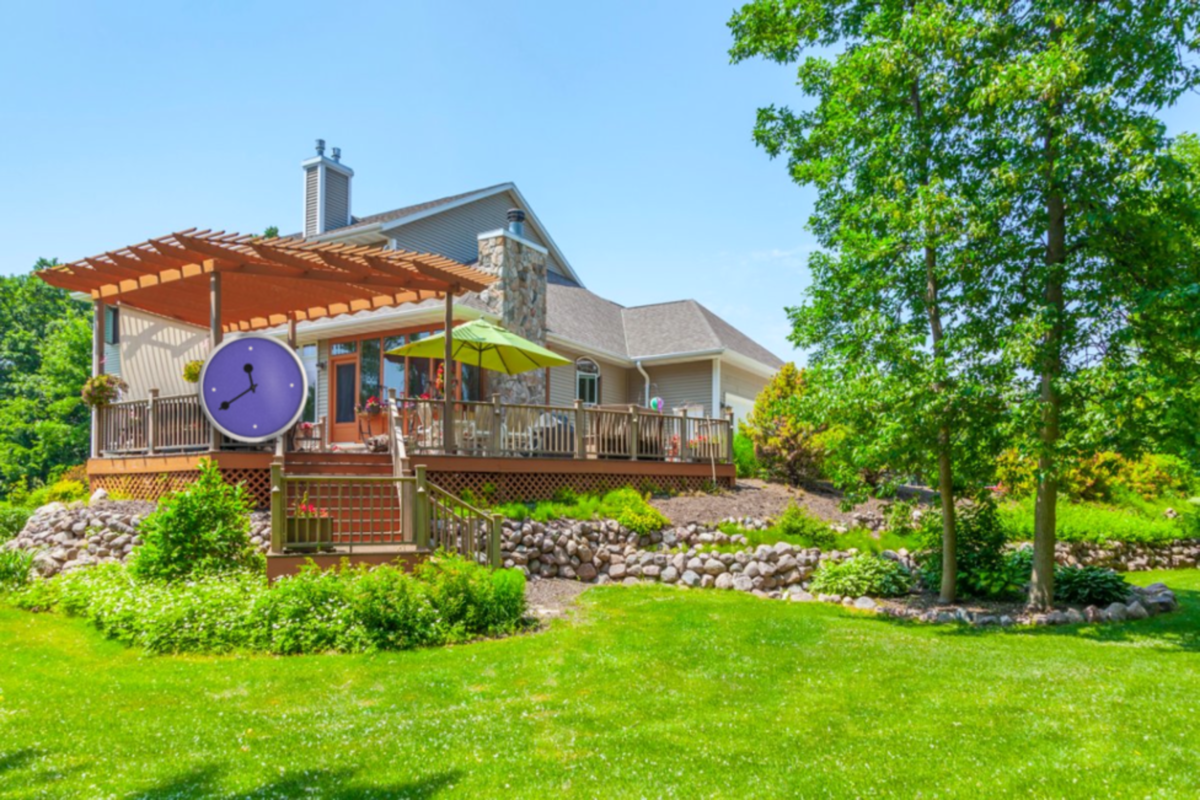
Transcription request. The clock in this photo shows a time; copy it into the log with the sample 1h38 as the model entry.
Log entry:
11h40
